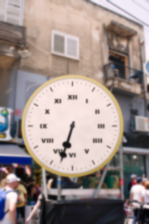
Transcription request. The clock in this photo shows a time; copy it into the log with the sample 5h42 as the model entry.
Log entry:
6h33
